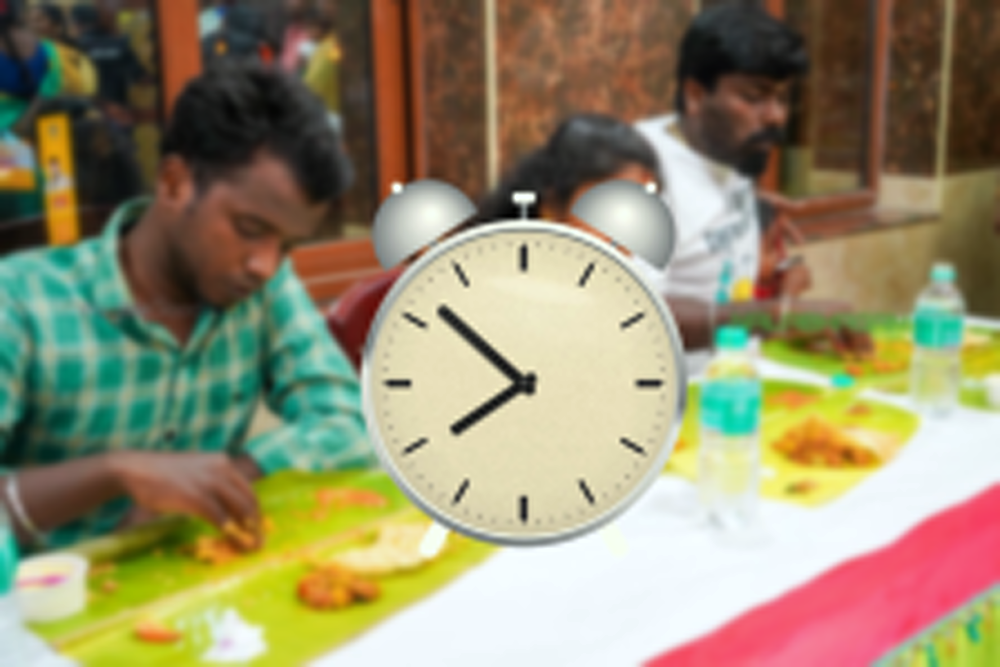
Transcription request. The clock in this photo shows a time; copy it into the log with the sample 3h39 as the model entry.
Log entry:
7h52
